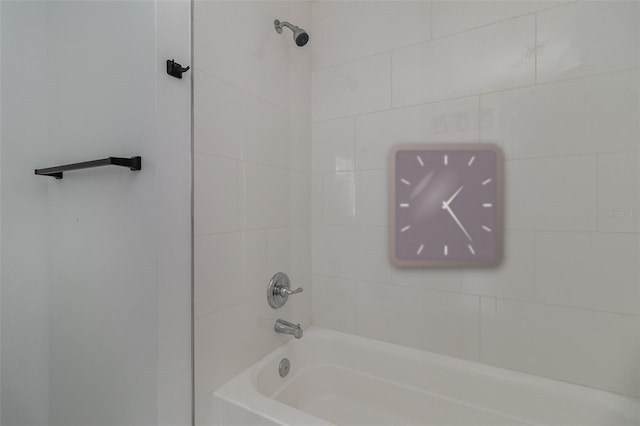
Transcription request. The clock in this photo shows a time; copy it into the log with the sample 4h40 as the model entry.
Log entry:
1h24
